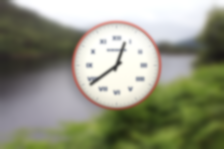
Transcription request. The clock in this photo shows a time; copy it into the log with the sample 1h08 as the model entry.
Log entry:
12h39
